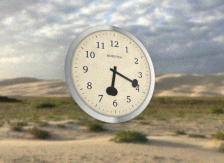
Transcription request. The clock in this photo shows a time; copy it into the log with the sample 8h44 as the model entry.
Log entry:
6h19
